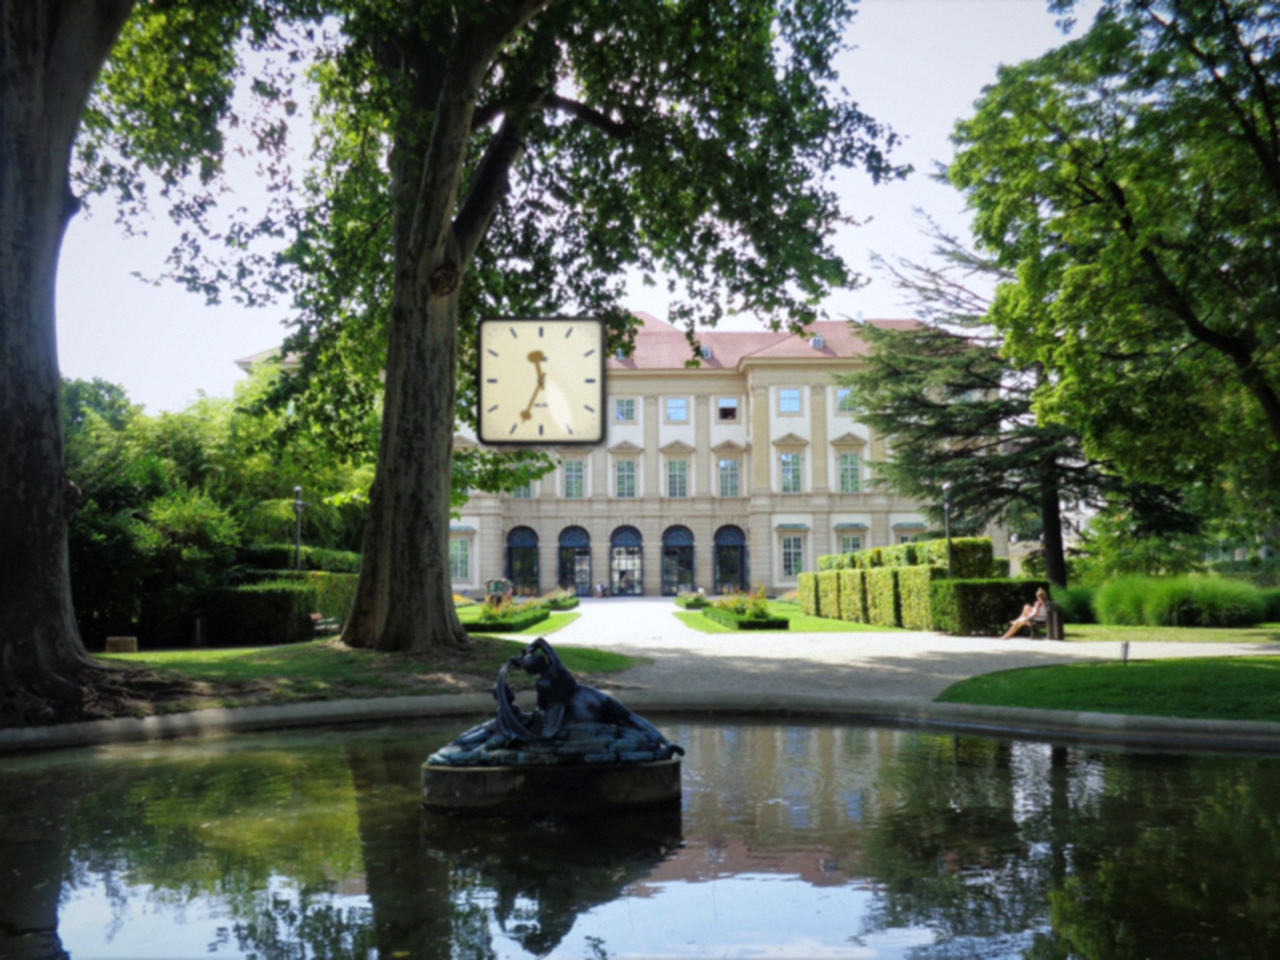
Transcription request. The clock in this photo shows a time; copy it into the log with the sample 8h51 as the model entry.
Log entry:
11h34
